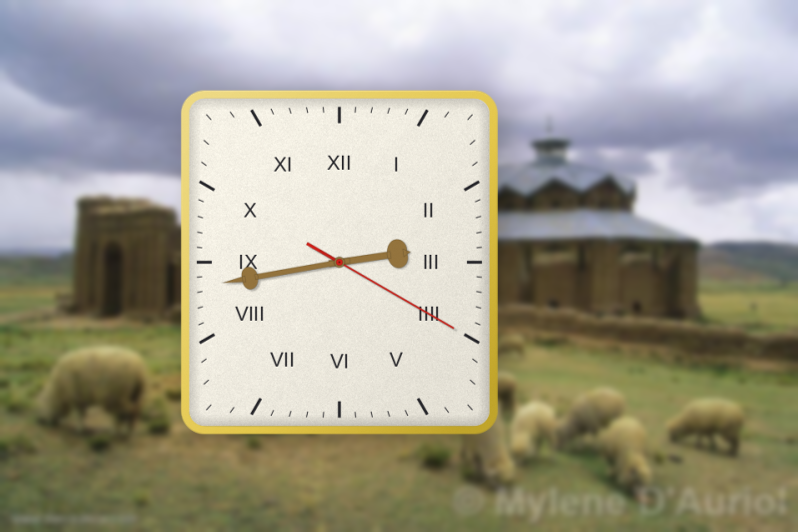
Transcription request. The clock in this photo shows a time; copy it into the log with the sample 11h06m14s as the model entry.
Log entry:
2h43m20s
